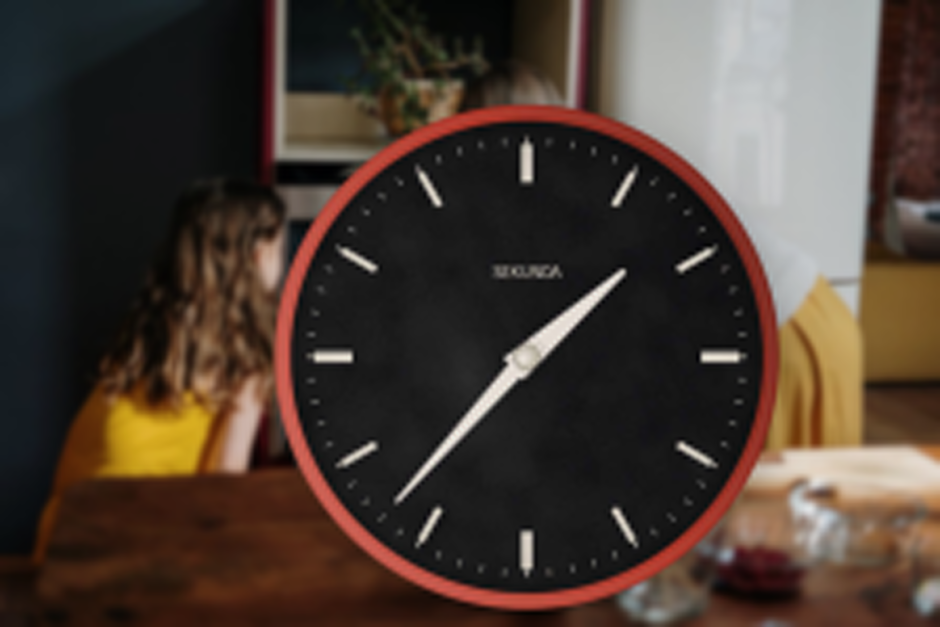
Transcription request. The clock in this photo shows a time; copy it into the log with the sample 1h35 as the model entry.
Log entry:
1h37
